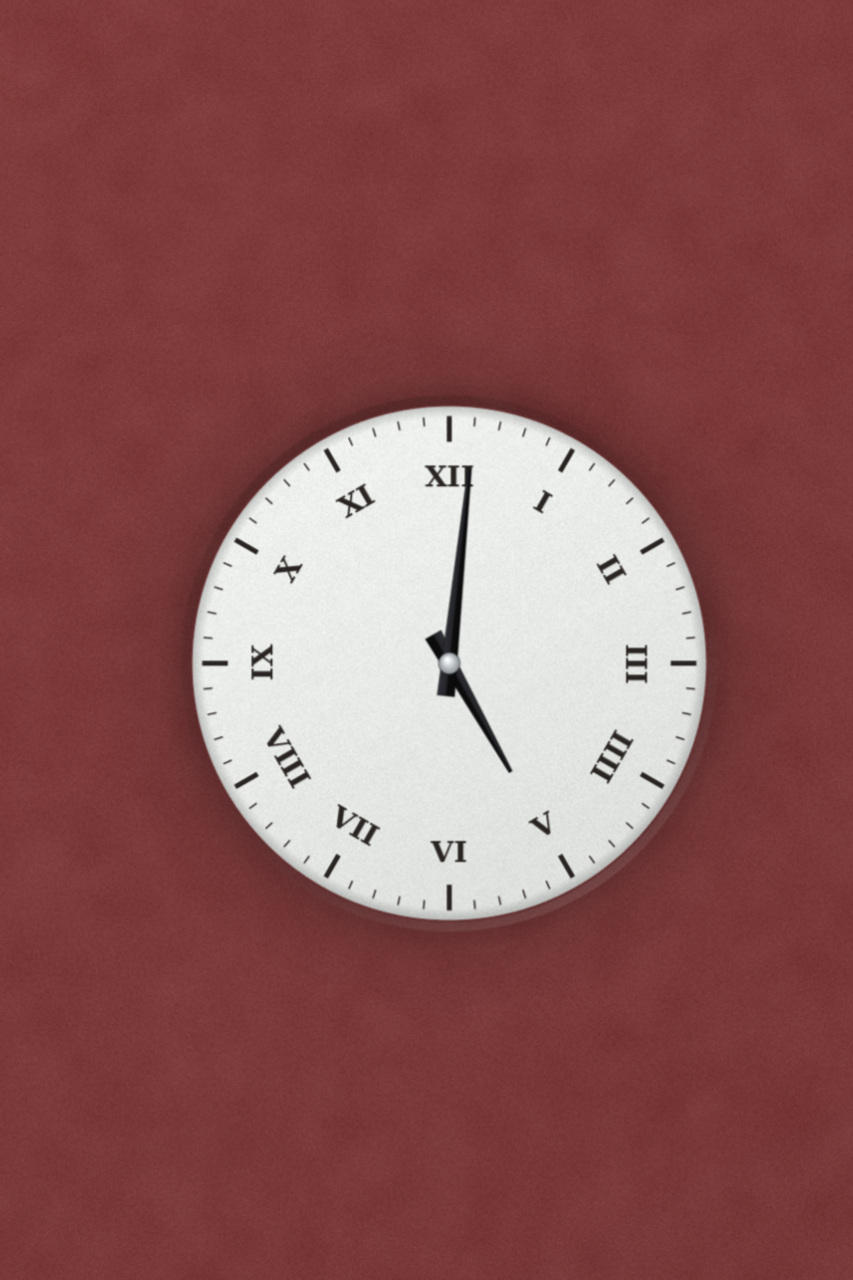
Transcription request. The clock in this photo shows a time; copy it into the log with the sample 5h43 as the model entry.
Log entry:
5h01
